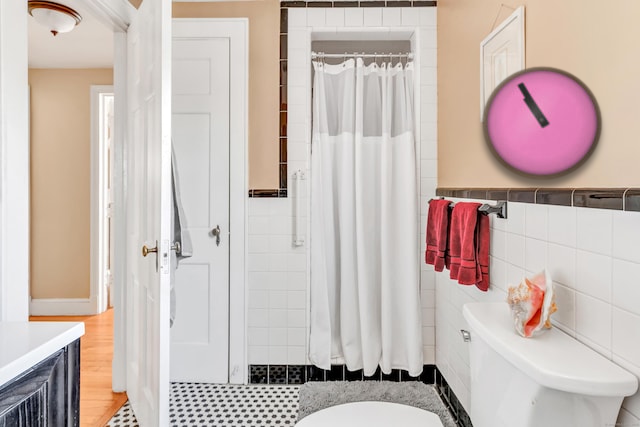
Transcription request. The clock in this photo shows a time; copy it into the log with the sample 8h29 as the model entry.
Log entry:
10h55
